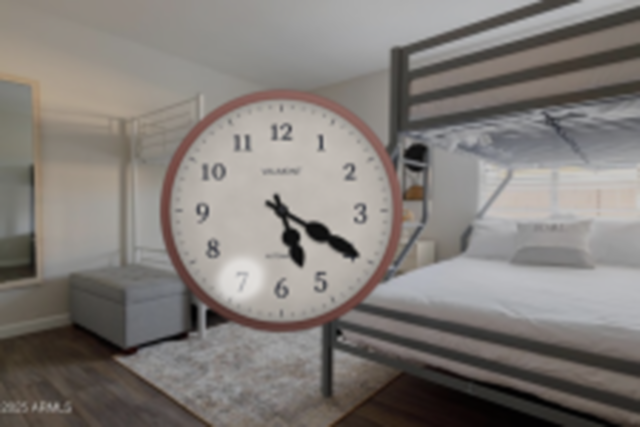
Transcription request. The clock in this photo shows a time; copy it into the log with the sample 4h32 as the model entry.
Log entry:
5h20
